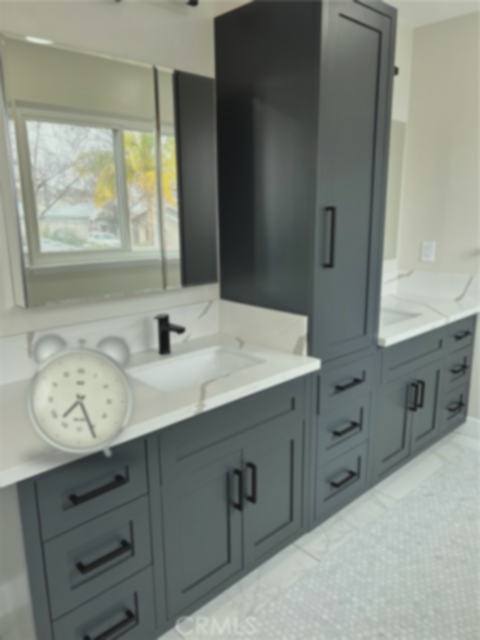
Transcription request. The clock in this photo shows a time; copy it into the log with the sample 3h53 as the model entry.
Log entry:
7h26
